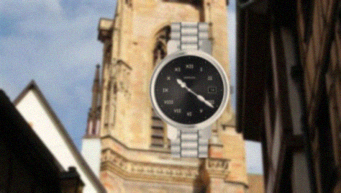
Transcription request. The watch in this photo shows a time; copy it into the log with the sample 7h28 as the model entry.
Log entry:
10h21
